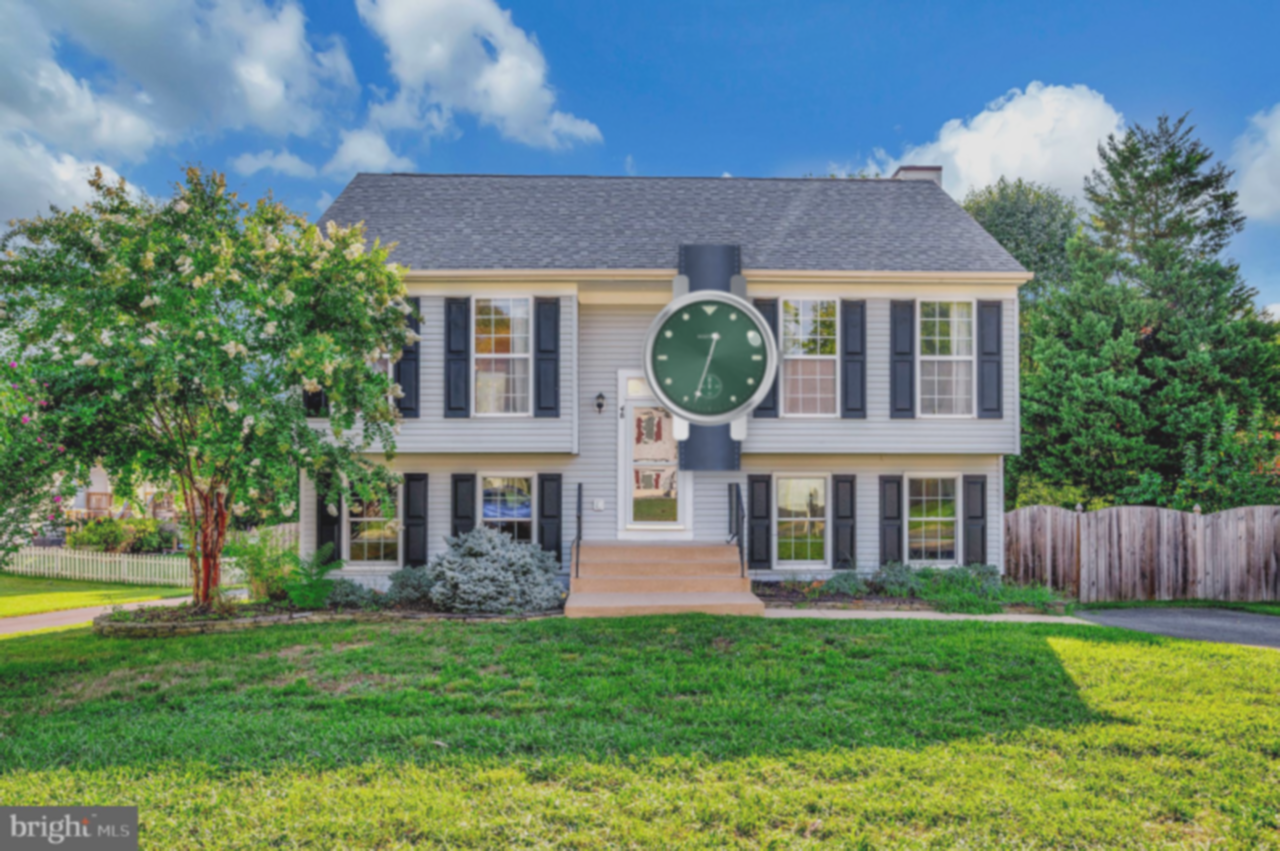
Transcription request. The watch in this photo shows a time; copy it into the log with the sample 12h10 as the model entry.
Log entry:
12h33
